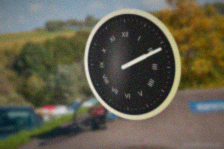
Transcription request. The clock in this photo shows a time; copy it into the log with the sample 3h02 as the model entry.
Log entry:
2h11
